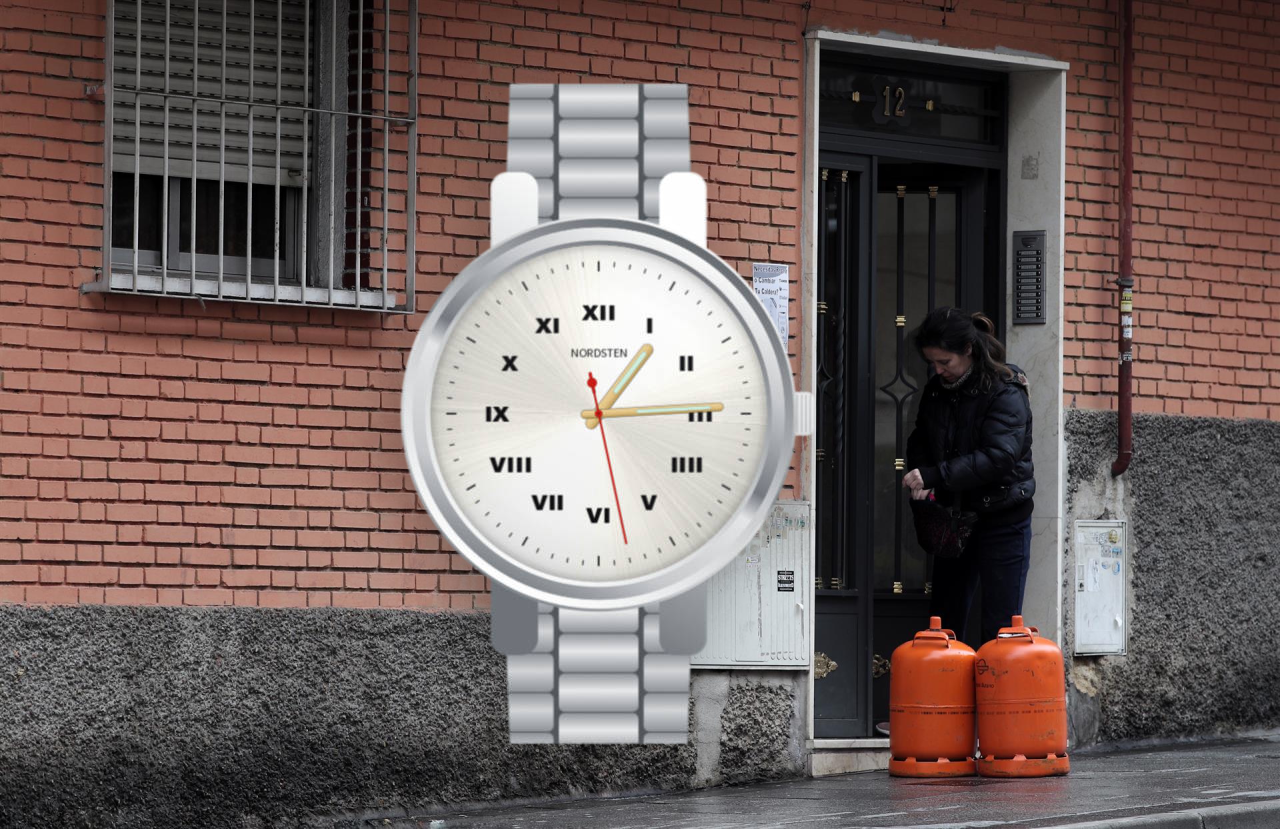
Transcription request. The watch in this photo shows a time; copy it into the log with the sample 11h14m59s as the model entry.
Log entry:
1h14m28s
